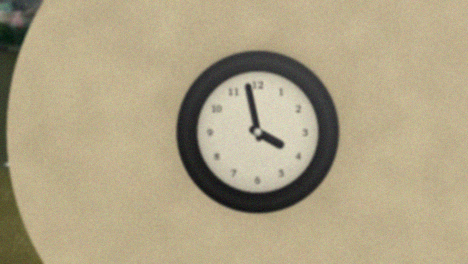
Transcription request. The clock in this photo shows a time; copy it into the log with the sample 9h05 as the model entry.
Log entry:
3h58
